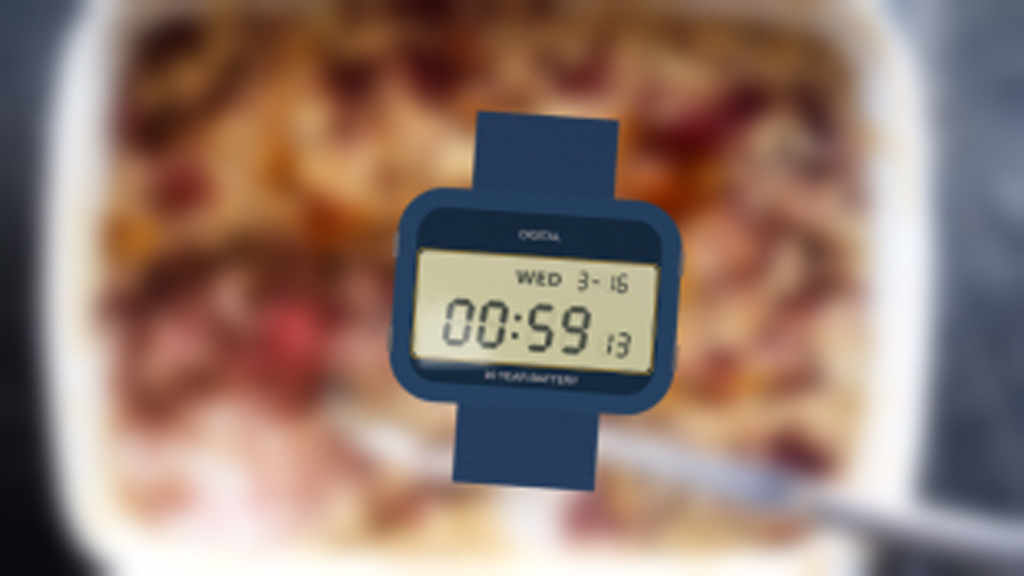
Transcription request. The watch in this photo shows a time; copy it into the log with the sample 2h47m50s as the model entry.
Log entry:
0h59m13s
